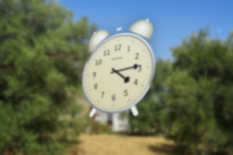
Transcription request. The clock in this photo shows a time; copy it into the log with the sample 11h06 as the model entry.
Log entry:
4h14
